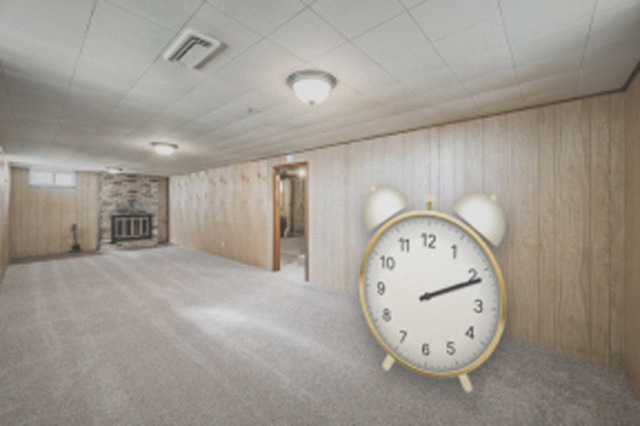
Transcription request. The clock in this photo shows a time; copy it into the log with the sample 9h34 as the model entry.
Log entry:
2h11
